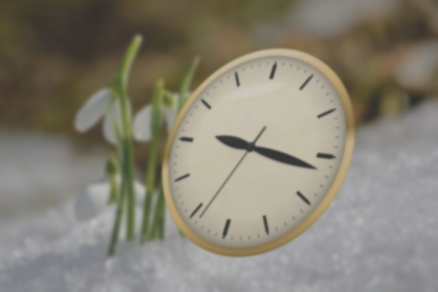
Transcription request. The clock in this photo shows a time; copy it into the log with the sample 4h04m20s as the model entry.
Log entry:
9h16m34s
